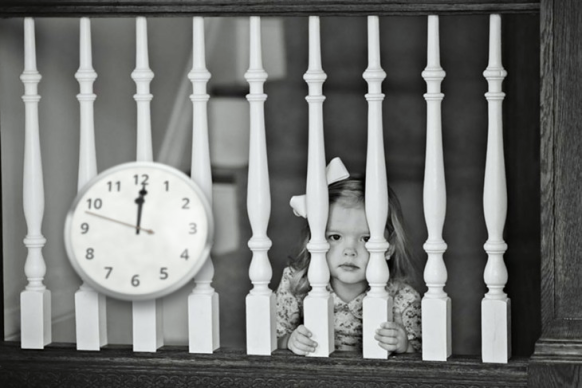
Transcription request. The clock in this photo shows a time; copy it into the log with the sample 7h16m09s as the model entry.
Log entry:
12h00m48s
